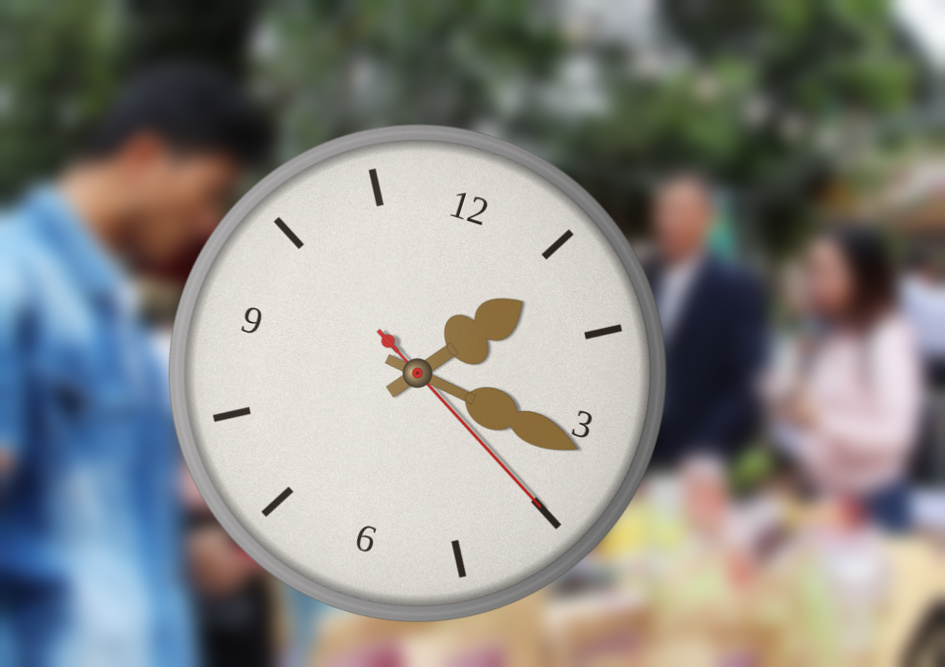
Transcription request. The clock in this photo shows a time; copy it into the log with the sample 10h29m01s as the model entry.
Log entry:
1h16m20s
